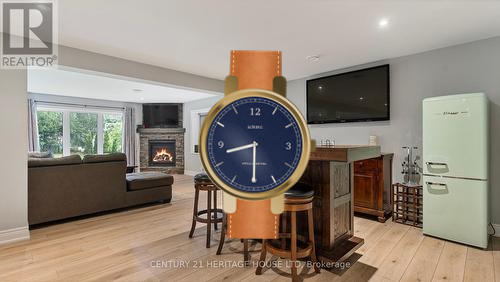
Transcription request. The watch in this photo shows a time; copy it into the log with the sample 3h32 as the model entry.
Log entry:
8h30
